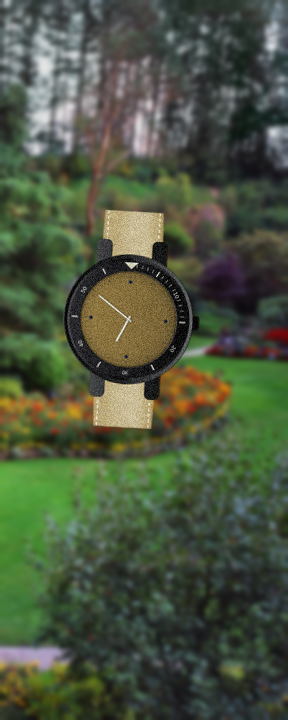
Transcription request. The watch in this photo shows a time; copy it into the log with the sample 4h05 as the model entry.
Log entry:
6h51
